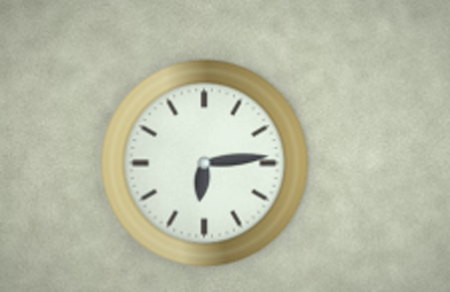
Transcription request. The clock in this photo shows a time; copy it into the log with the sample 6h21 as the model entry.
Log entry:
6h14
